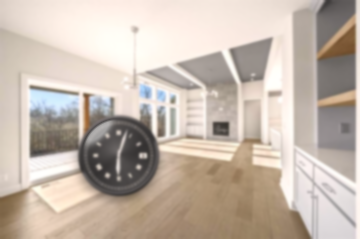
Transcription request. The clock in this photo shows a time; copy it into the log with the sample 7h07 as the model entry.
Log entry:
6h03
